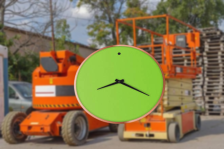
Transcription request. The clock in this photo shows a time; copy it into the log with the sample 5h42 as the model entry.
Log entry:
8h20
